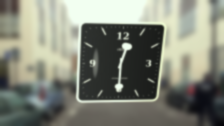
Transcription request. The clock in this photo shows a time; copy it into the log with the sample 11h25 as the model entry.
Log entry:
12h30
